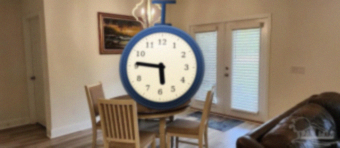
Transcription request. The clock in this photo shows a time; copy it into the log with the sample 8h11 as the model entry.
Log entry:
5h46
